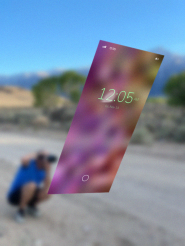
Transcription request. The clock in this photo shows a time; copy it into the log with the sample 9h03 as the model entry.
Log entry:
12h05
